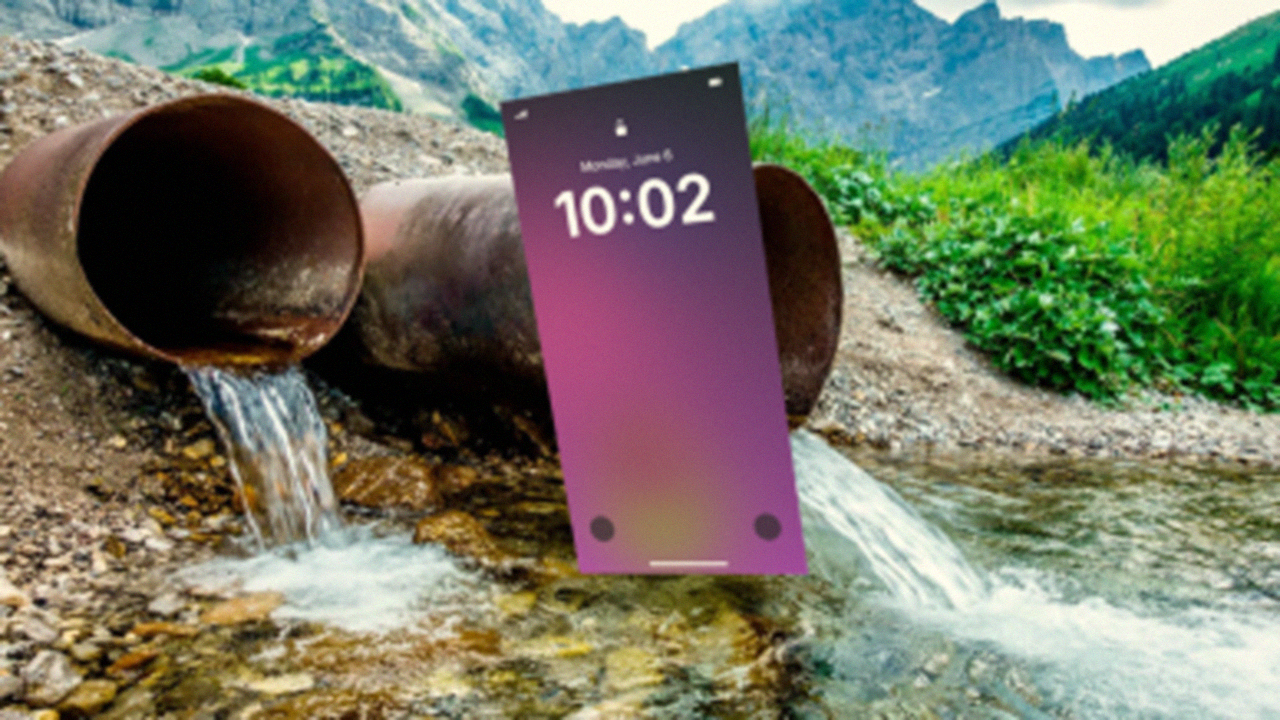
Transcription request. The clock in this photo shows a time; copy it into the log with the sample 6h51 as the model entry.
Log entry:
10h02
